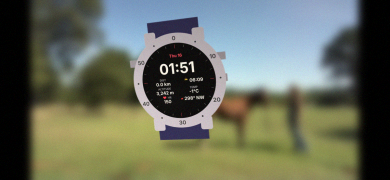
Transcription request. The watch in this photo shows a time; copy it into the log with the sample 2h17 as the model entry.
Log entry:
1h51
